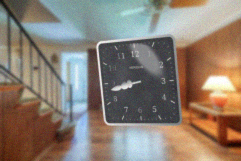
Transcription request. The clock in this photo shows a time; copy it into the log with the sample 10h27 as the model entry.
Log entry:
8h43
